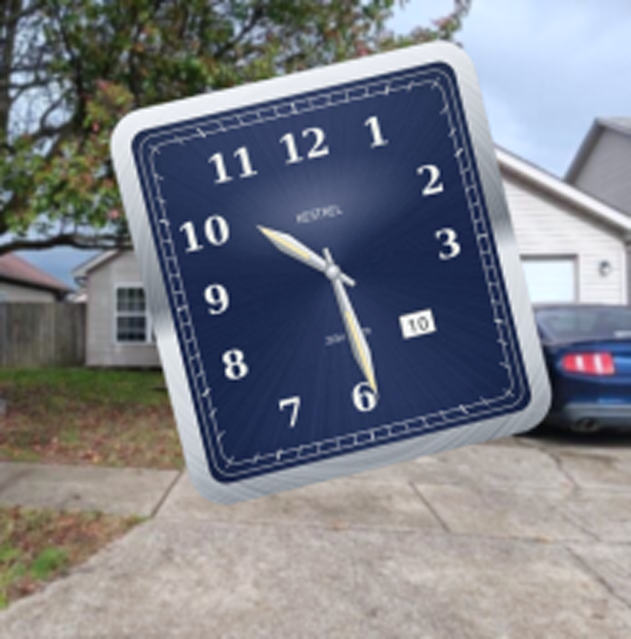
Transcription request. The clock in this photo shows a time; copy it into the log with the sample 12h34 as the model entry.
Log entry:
10h29
